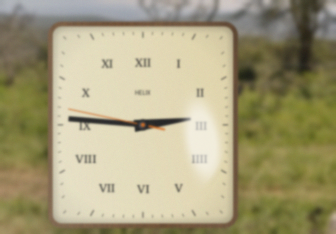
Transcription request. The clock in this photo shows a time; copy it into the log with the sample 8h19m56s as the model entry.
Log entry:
2h45m47s
